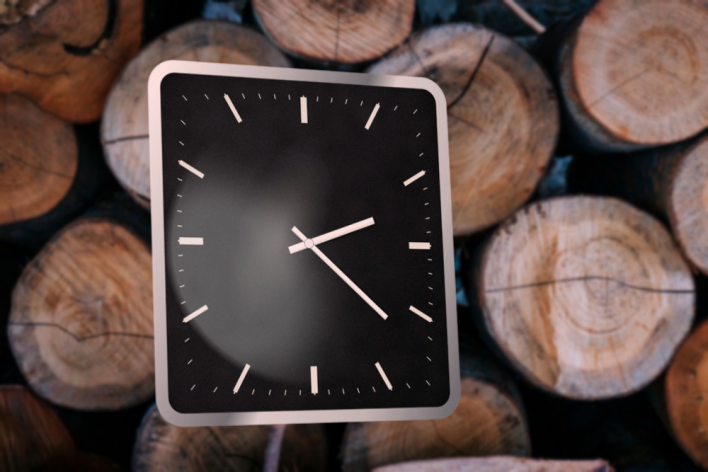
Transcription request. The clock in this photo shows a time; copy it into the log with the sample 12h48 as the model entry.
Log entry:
2h22
